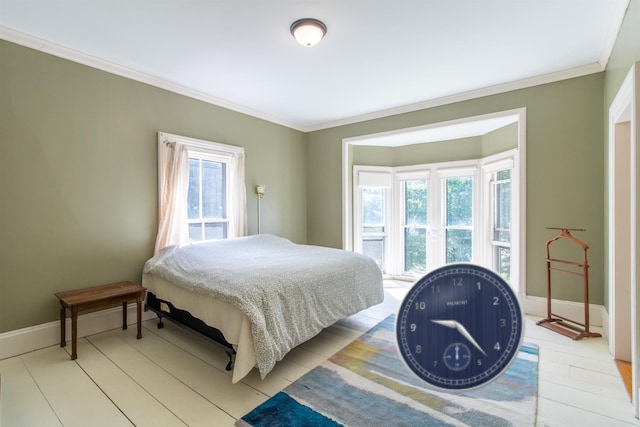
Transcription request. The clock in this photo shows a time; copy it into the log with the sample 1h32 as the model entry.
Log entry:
9h23
